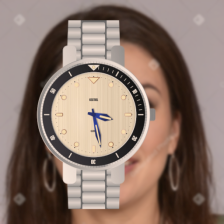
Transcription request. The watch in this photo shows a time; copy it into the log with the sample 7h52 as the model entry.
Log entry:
3h28
